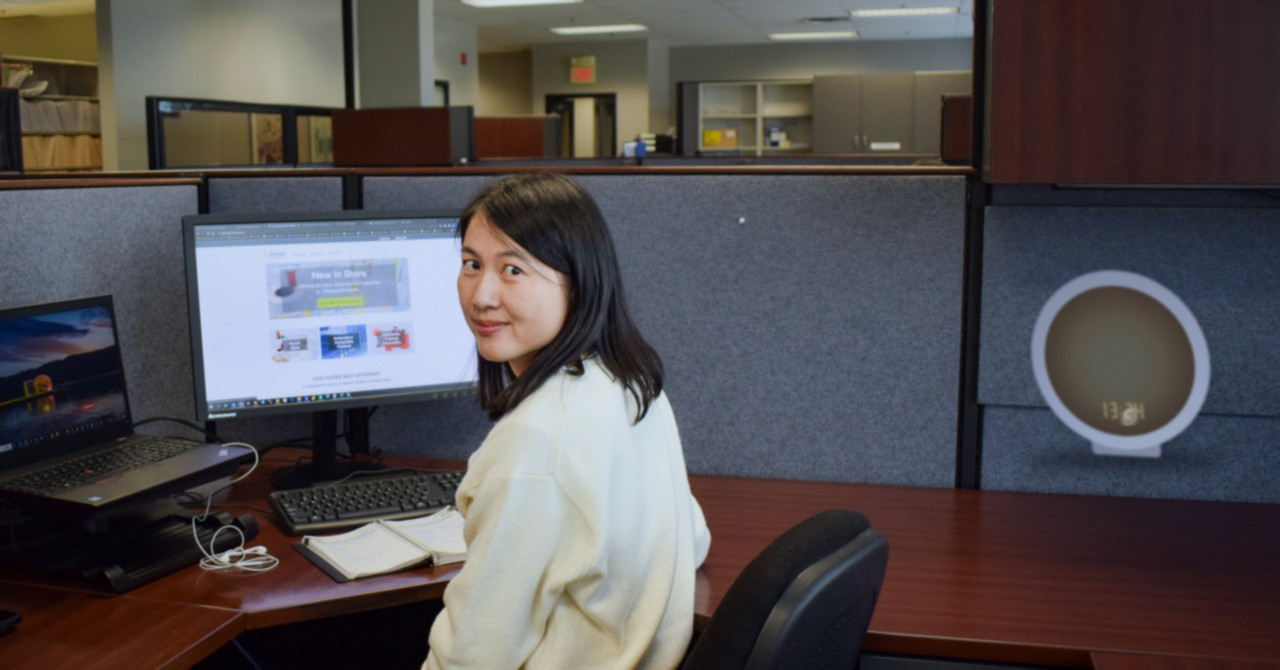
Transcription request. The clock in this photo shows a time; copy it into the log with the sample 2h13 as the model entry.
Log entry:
13h24
